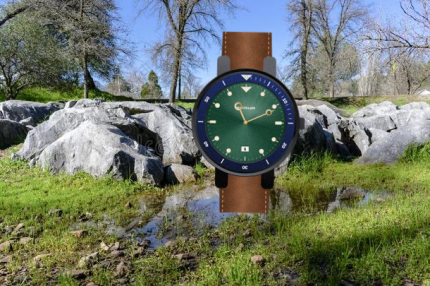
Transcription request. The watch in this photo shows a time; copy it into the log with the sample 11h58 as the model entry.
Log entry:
11h11
